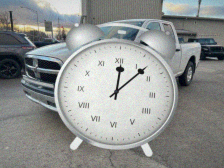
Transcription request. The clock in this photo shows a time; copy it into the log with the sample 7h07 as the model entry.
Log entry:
12h07
